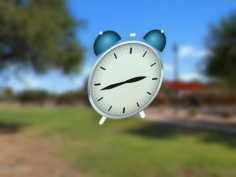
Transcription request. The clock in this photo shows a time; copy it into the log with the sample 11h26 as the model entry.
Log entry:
2h43
